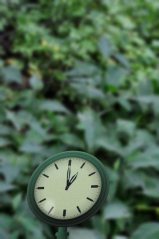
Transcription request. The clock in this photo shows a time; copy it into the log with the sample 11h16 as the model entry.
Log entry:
1h00
